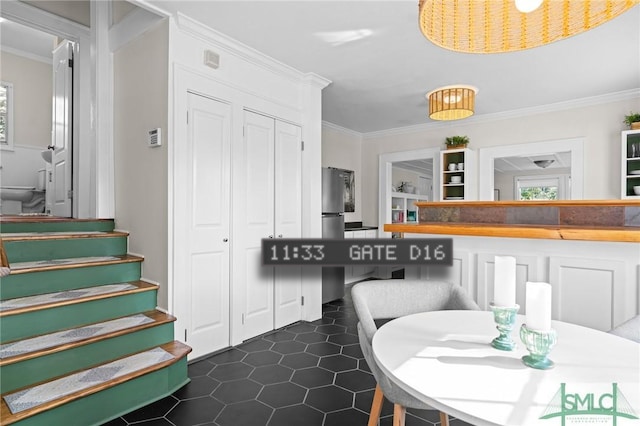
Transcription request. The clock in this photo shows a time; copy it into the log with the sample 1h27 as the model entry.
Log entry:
11h33
